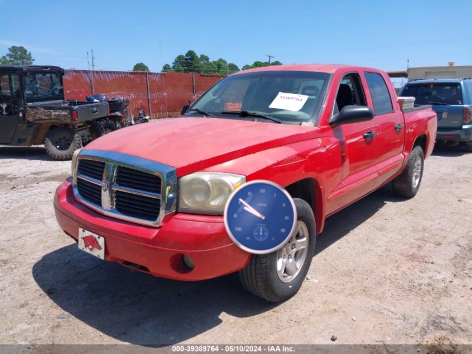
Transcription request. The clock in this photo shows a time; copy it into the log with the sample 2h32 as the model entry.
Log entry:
9h51
